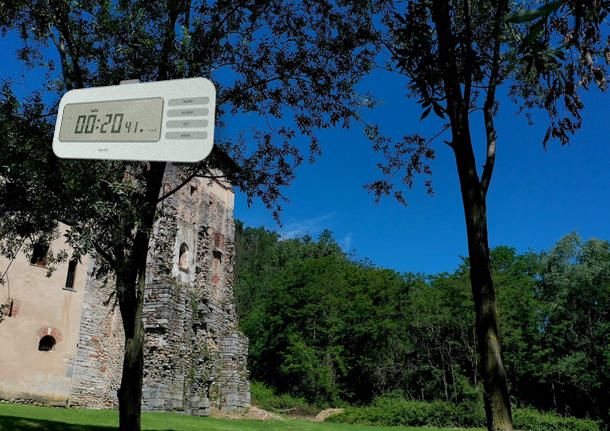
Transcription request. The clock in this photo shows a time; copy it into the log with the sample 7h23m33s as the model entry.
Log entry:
0h20m41s
